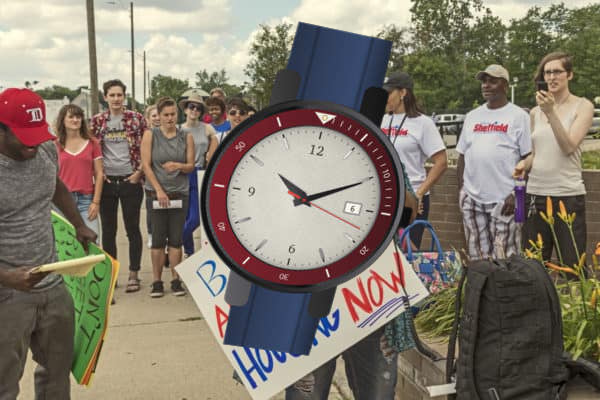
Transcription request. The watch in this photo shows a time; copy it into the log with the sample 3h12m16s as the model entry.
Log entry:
10h10m18s
